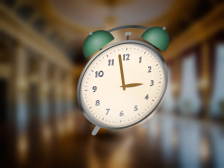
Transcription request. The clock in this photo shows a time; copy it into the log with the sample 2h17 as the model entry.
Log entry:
2h58
